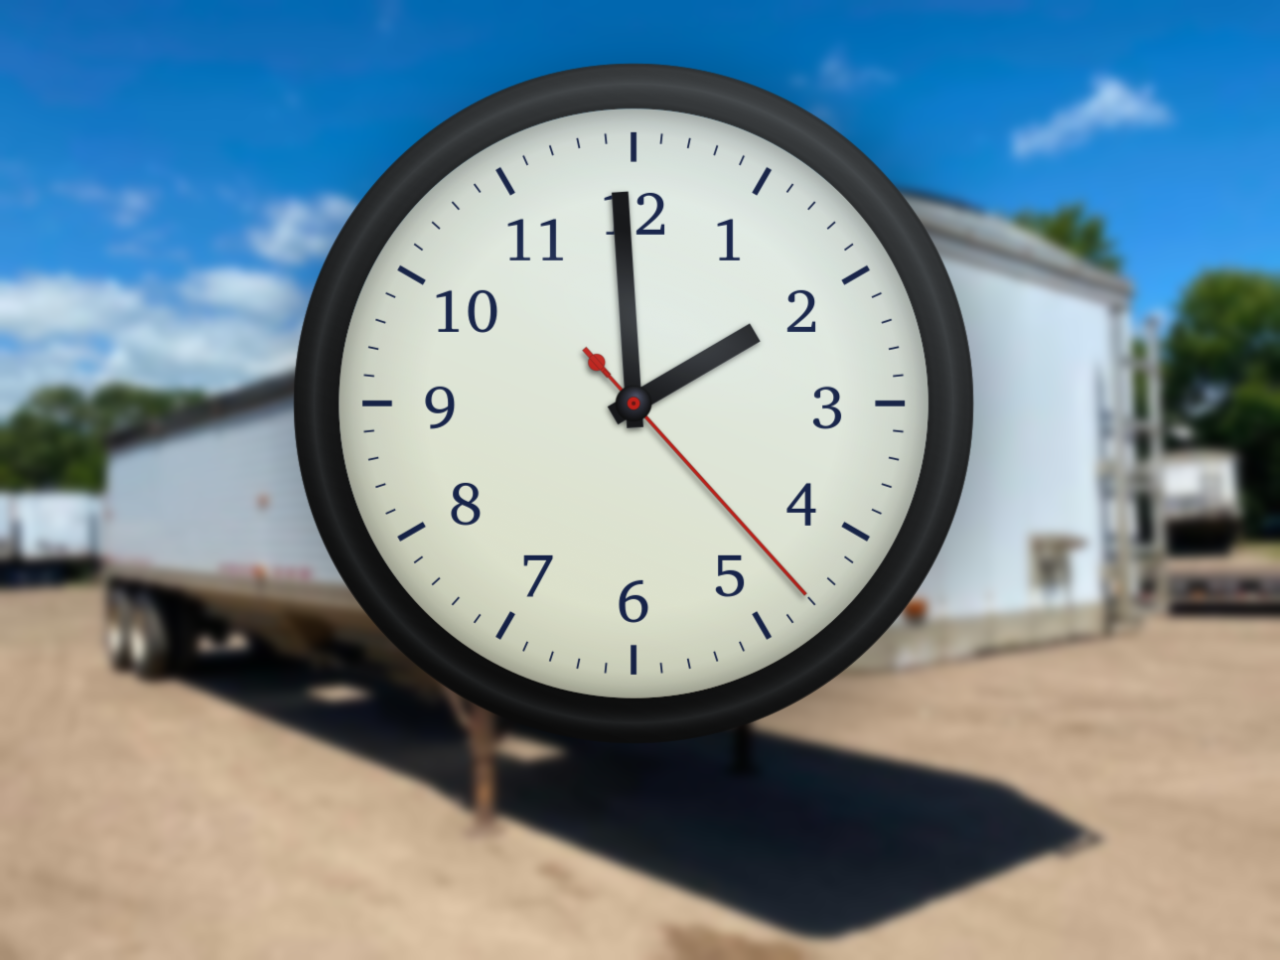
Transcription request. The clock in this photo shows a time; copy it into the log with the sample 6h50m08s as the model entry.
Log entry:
1h59m23s
